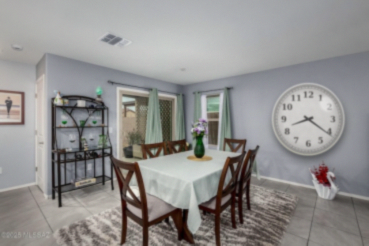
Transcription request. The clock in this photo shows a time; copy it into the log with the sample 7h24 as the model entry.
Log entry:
8h21
